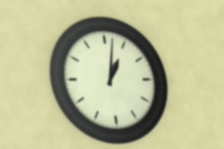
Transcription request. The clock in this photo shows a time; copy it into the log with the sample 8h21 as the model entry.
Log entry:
1h02
